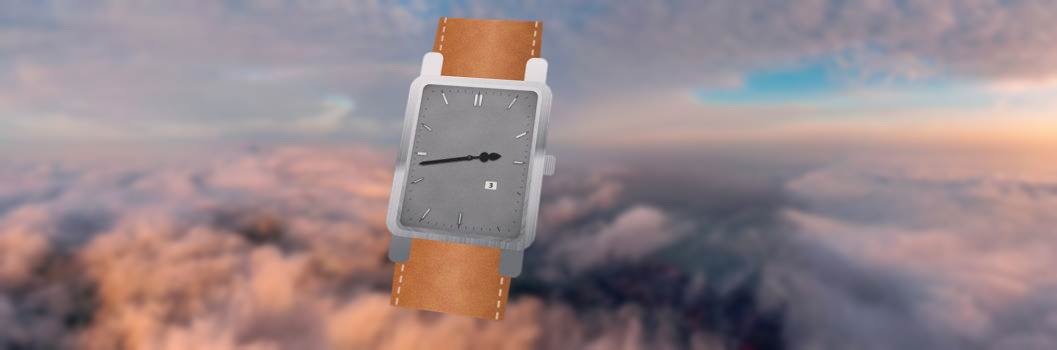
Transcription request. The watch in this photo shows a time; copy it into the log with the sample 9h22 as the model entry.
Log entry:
2h43
